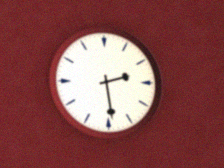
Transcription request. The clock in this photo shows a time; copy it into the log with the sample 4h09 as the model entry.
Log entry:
2h29
